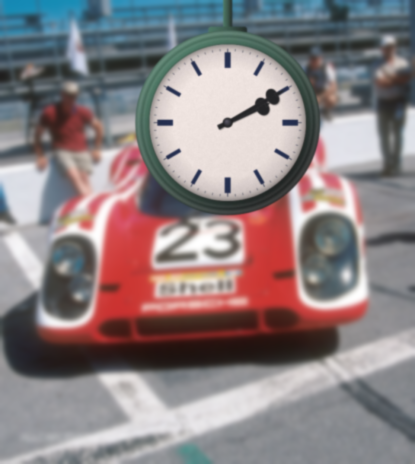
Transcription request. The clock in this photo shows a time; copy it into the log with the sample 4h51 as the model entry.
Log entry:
2h10
